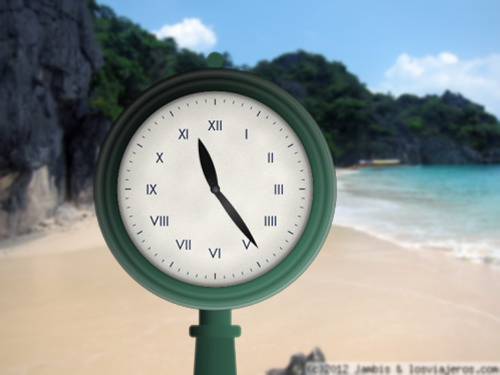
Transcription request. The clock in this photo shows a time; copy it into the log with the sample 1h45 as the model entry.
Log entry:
11h24
